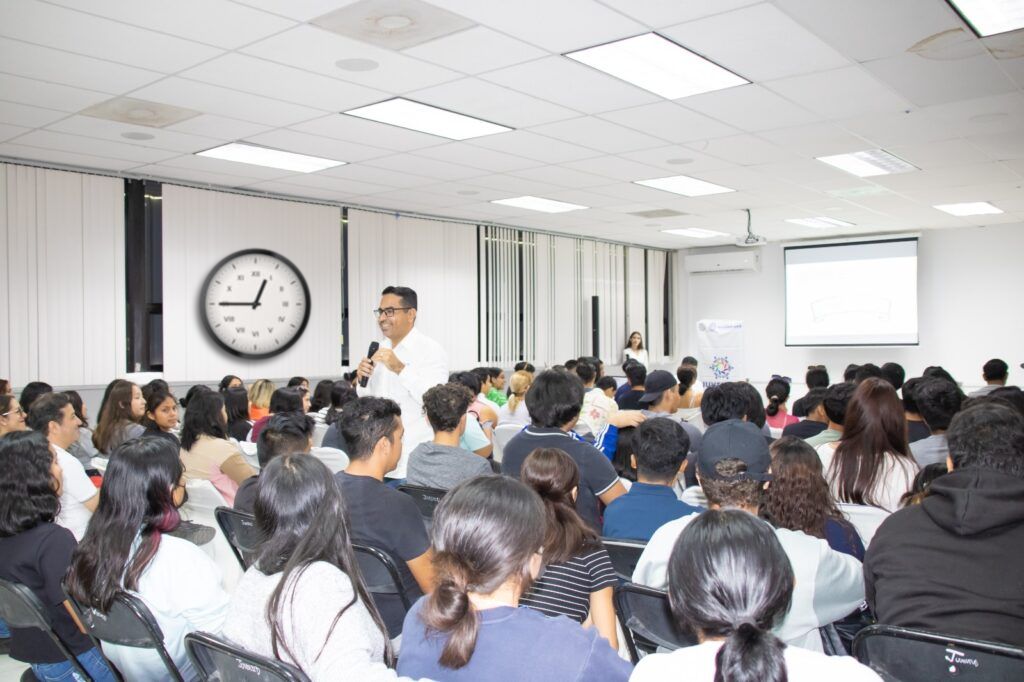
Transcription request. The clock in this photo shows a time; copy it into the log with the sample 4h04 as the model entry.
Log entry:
12h45
